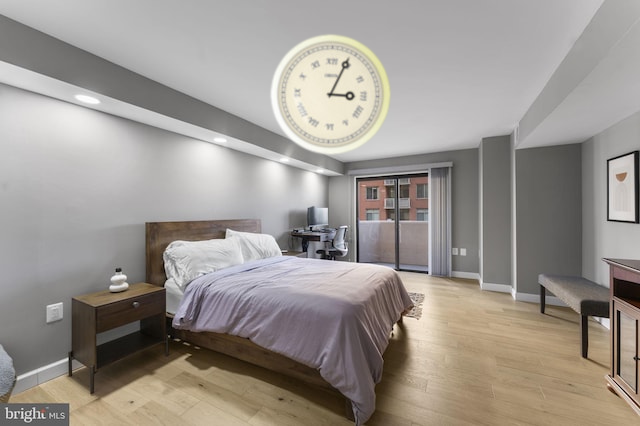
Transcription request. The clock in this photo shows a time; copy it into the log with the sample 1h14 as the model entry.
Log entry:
3h04
